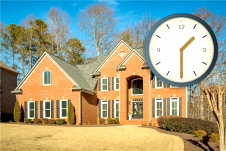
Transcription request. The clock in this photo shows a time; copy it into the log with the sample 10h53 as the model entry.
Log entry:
1h30
